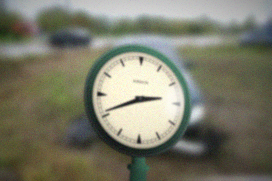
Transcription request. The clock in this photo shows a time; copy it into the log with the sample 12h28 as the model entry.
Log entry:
2h41
